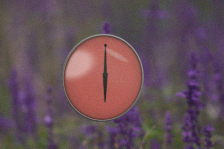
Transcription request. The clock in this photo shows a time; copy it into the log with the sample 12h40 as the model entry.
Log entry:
6h00
